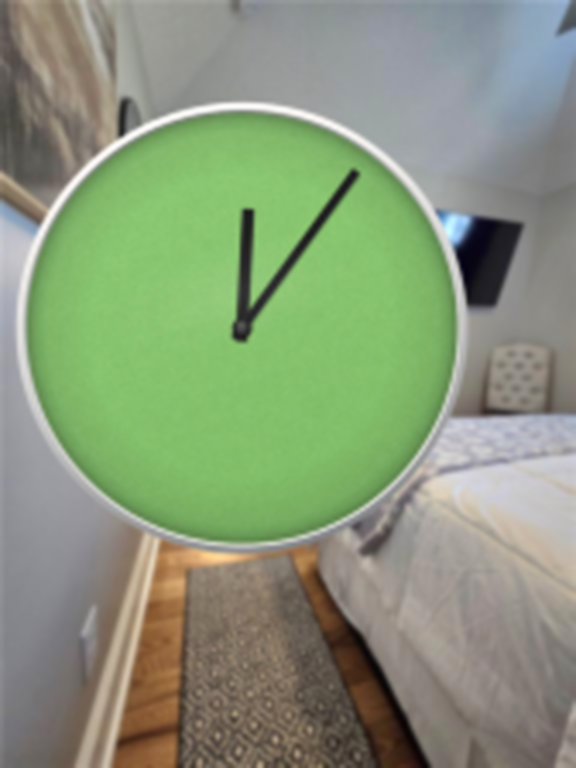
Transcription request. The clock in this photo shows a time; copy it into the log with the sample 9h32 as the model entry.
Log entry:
12h06
